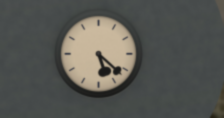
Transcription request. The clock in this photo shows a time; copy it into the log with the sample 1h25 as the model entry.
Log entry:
5h22
